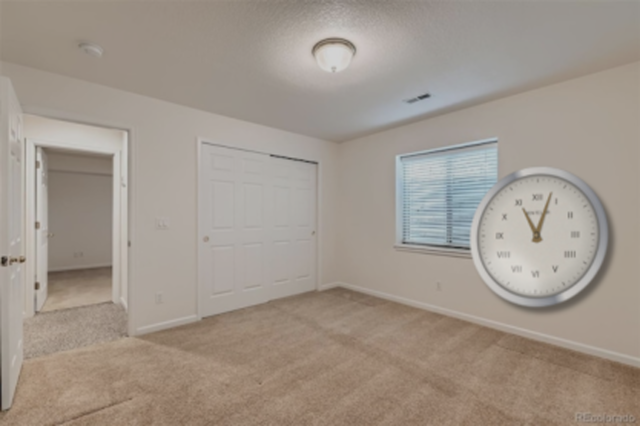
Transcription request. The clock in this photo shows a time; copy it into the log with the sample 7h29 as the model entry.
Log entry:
11h03
